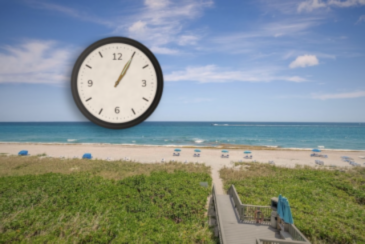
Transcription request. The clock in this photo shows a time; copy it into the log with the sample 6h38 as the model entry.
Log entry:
1h05
